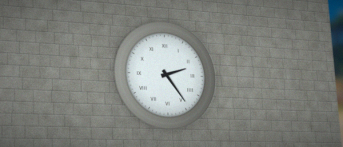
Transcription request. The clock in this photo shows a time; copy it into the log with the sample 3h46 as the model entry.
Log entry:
2h24
